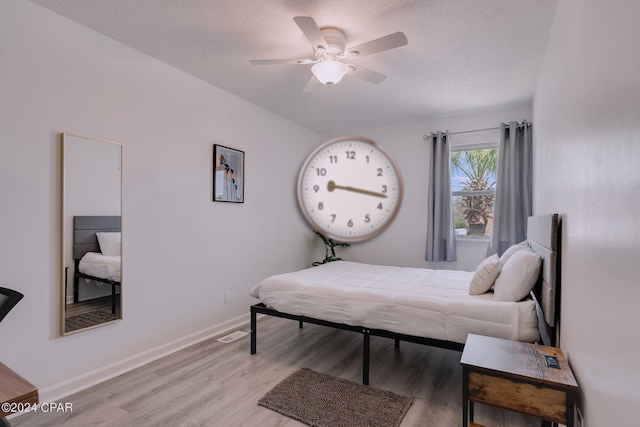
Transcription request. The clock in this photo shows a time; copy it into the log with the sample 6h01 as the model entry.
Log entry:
9h17
